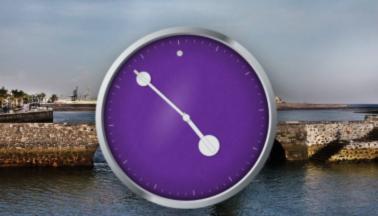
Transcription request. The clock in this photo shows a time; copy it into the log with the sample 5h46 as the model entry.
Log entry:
4h53
